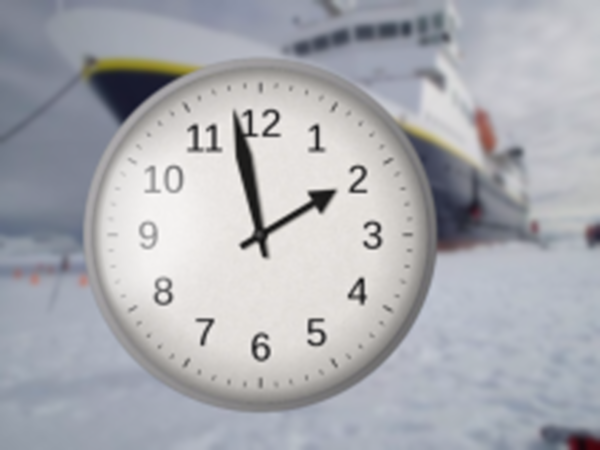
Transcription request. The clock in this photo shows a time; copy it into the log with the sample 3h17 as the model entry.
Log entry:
1h58
